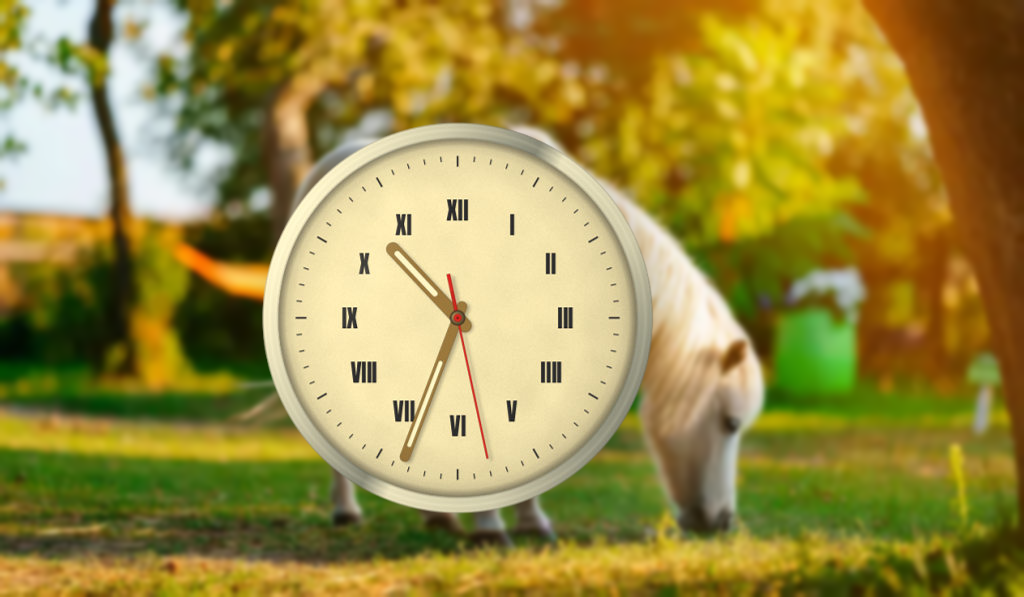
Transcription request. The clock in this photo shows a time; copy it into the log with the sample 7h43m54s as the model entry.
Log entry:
10h33m28s
